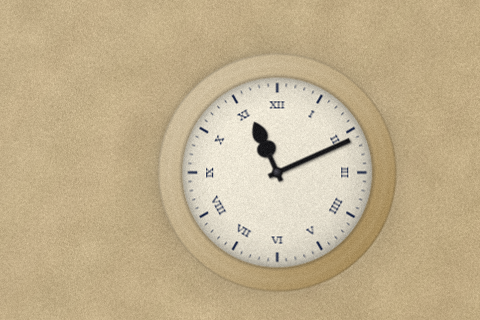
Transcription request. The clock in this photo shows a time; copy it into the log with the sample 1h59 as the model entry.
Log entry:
11h11
